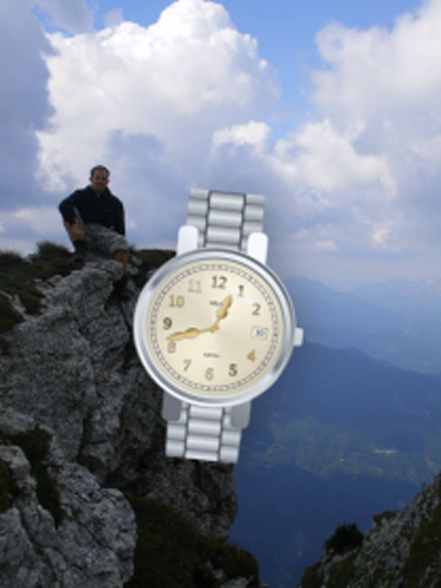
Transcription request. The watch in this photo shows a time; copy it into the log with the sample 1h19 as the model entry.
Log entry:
12h42
